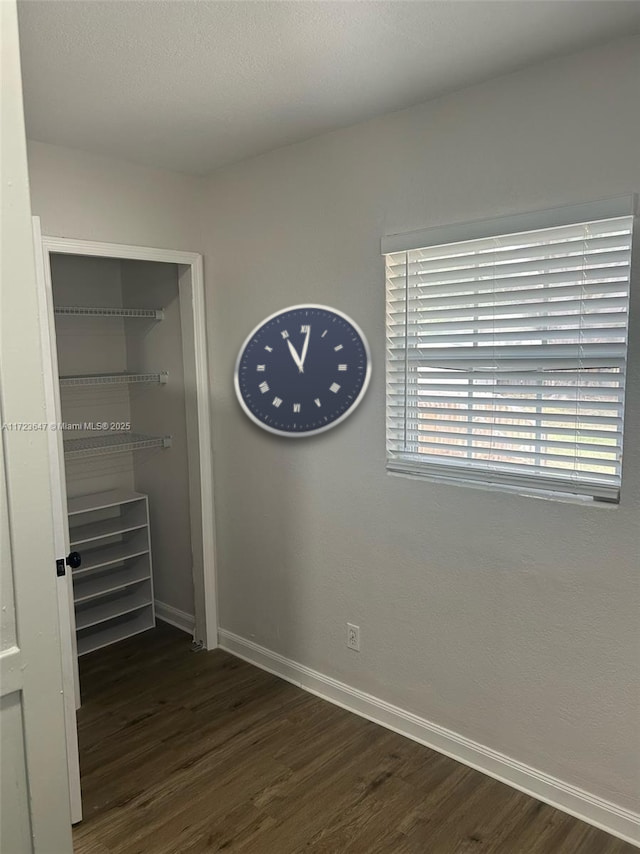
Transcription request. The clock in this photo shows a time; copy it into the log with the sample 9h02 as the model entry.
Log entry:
11h01
